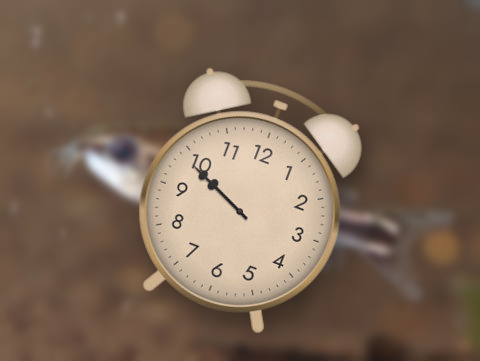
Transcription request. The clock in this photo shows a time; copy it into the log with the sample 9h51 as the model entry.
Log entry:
9h49
